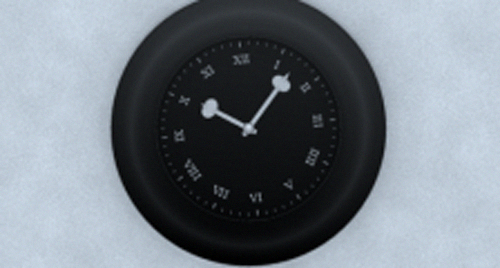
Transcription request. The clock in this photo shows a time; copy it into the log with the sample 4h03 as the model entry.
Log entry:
10h07
